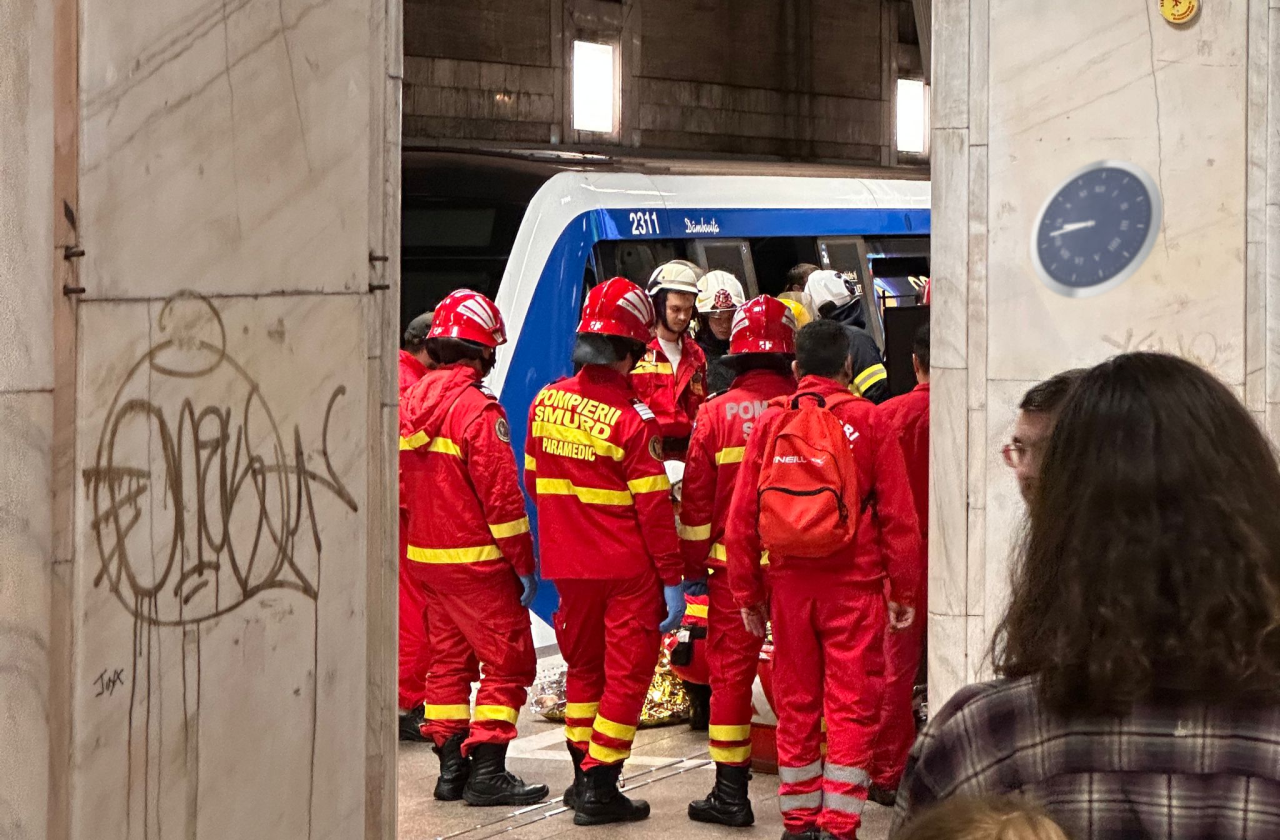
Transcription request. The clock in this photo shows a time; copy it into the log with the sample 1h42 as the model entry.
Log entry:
8h42
